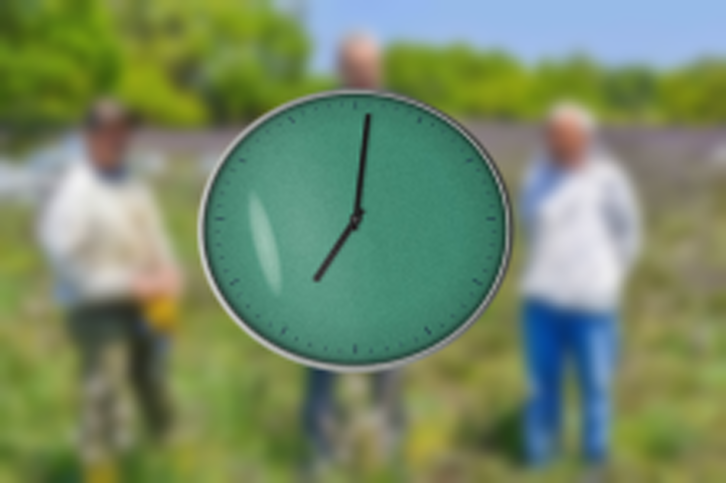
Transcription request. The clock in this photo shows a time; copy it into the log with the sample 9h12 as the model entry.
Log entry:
7h01
